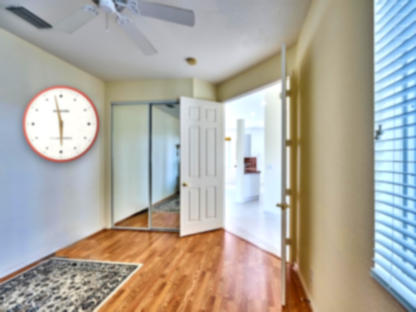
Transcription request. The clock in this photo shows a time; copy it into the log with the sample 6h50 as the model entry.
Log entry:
5h58
